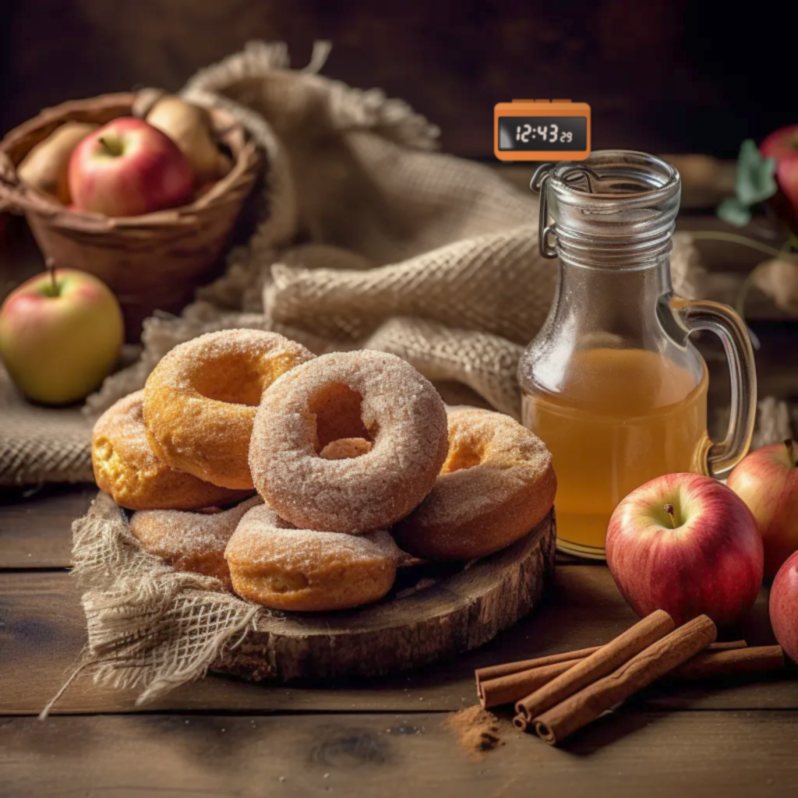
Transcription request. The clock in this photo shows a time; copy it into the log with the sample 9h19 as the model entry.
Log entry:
12h43
